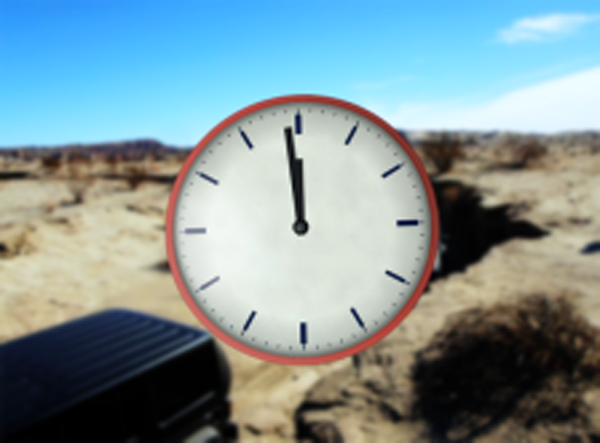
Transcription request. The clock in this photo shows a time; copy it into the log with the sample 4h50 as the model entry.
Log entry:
11h59
